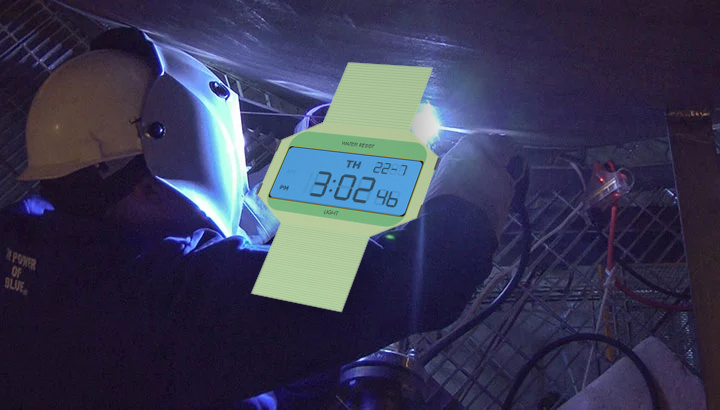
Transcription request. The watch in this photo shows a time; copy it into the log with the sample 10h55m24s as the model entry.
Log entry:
3h02m46s
